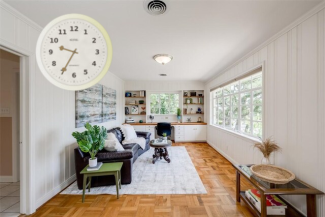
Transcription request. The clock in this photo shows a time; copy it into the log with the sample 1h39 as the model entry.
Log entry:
9h35
